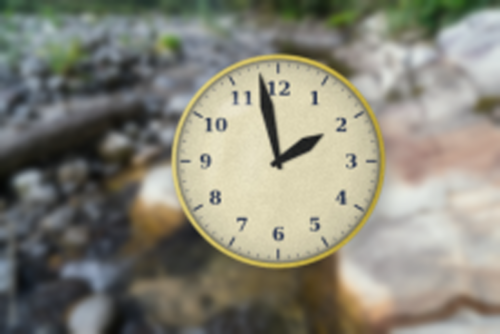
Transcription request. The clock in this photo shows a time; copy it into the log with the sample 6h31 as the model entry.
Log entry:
1h58
